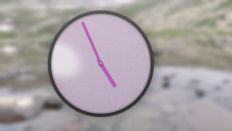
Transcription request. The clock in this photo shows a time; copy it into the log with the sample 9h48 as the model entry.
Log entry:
4h56
